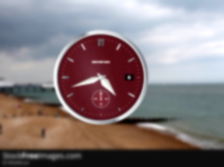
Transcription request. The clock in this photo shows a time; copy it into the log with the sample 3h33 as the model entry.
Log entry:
4h42
